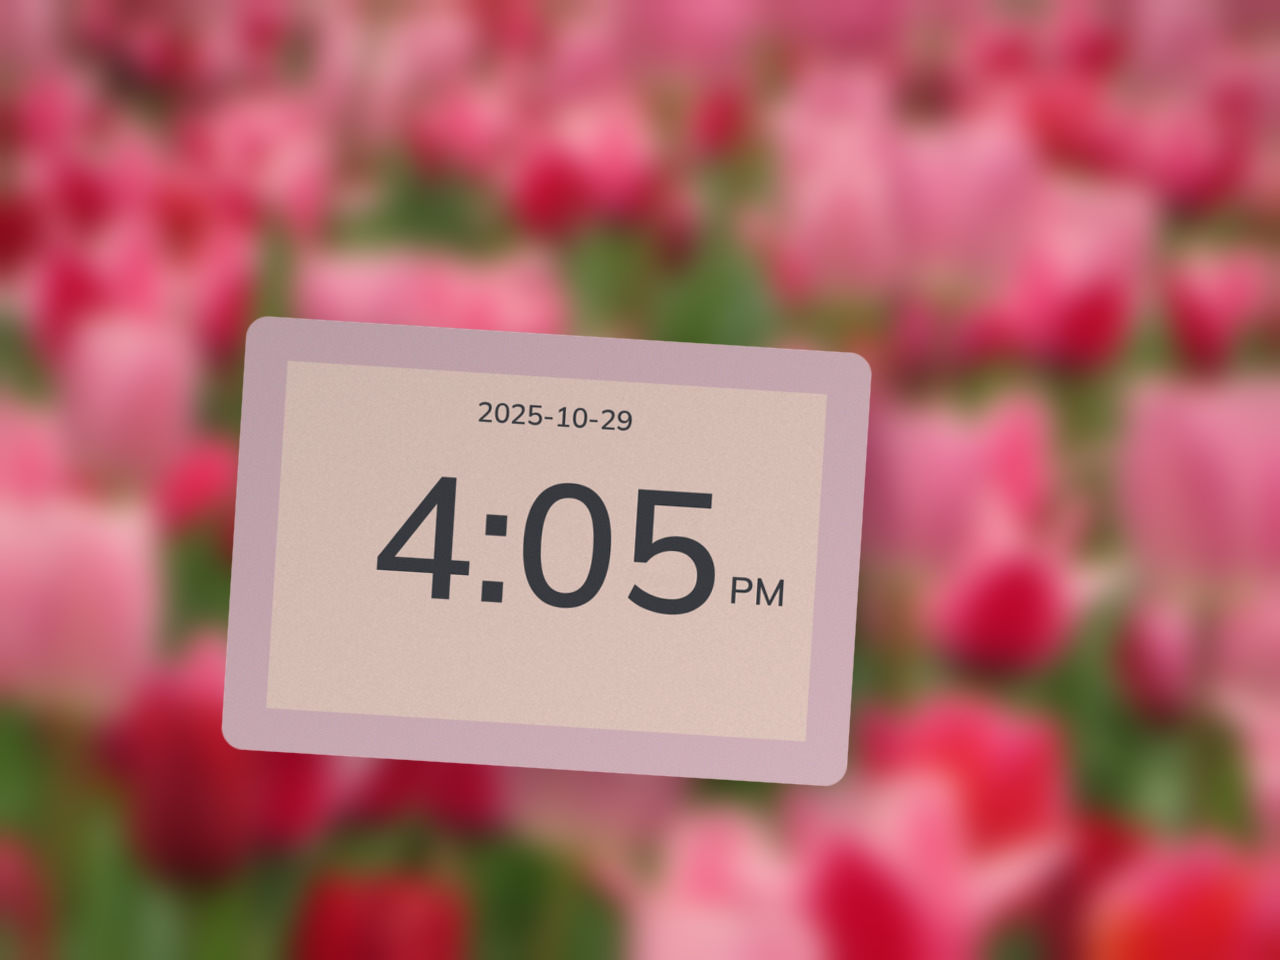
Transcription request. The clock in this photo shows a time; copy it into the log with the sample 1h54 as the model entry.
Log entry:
4h05
